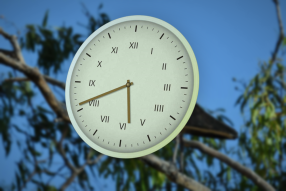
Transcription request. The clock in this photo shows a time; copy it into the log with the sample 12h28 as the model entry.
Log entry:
5h41
